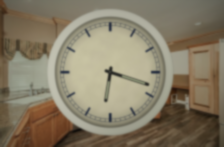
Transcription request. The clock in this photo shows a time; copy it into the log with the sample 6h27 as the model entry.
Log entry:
6h18
